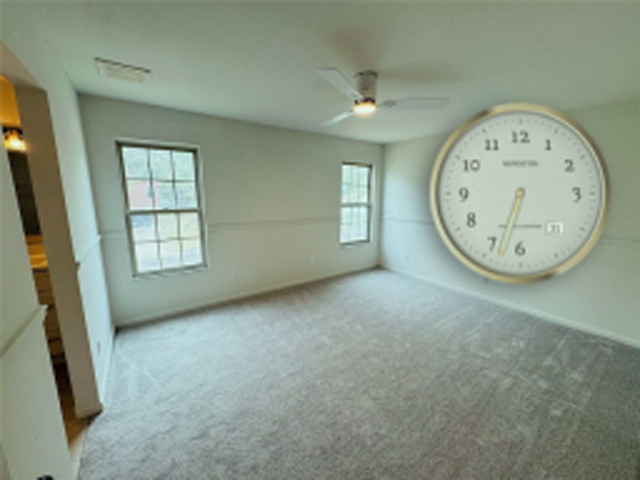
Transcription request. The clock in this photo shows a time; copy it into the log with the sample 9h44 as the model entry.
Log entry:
6h33
